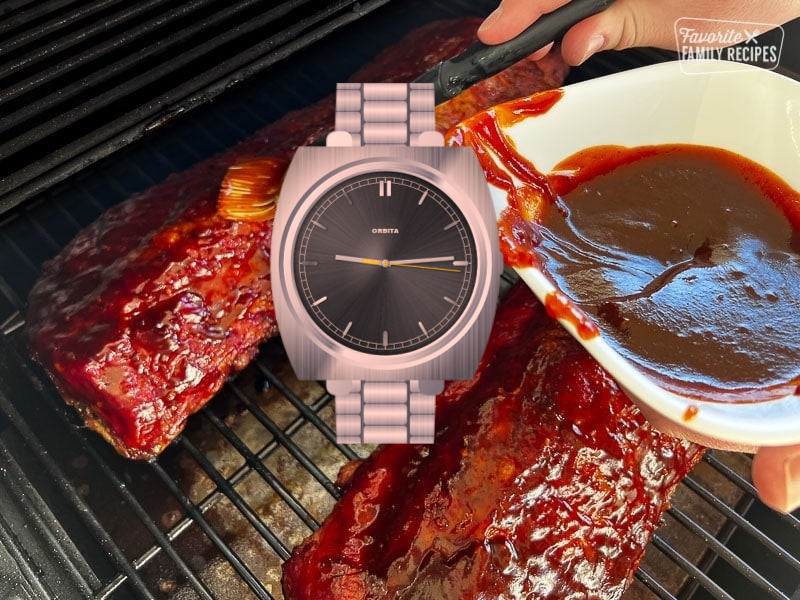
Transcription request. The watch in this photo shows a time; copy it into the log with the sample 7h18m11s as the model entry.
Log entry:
9h14m16s
